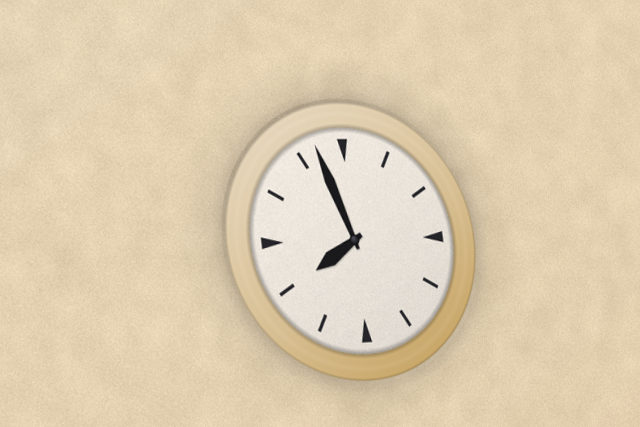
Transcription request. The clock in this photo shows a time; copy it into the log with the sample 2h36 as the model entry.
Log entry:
7h57
